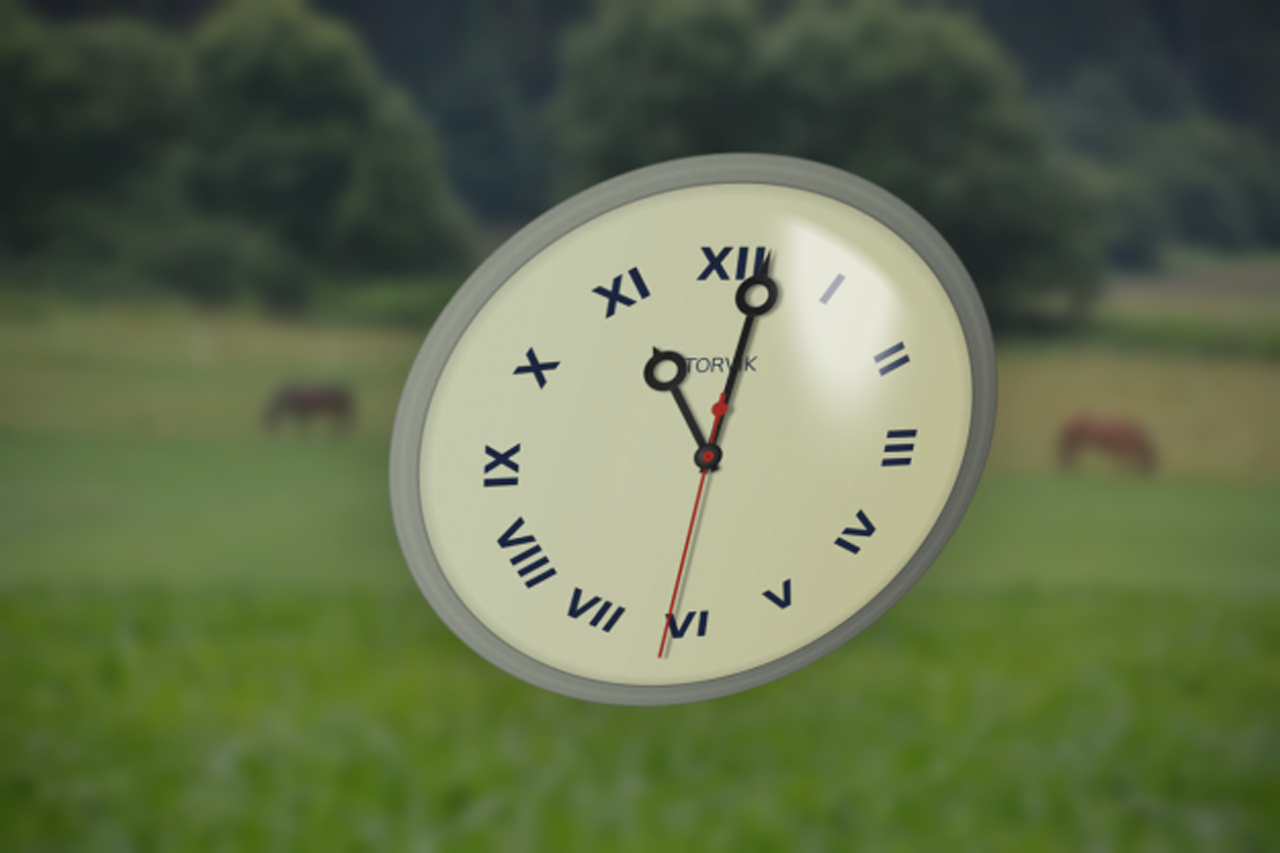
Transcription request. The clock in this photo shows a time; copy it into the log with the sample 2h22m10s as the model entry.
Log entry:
11h01m31s
